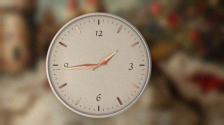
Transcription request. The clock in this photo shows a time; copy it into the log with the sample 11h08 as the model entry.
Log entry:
1h44
